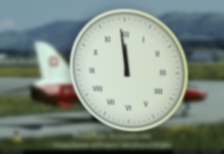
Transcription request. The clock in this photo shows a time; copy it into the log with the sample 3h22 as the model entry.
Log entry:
11h59
